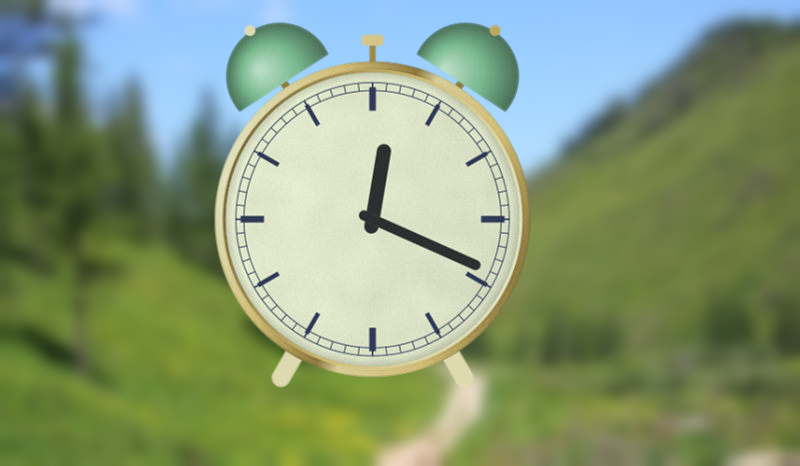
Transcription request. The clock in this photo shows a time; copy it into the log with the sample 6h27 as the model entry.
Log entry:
12h19
